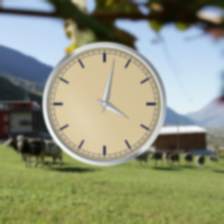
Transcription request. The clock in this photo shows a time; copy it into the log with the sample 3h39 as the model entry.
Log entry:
4h02
